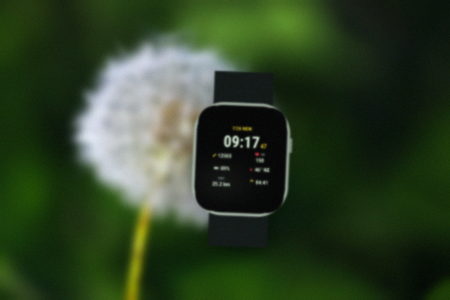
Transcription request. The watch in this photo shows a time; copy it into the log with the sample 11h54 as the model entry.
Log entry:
9h17
